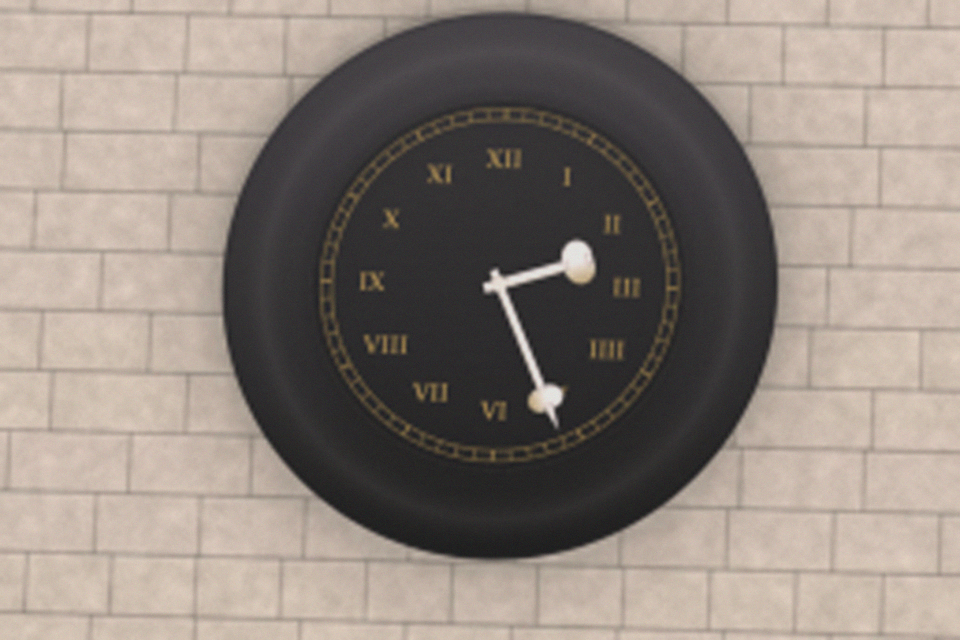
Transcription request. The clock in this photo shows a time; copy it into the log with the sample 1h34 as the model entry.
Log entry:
2h26
